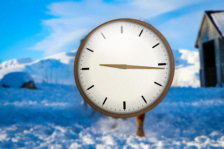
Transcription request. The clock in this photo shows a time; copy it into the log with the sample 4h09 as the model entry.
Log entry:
9h16
